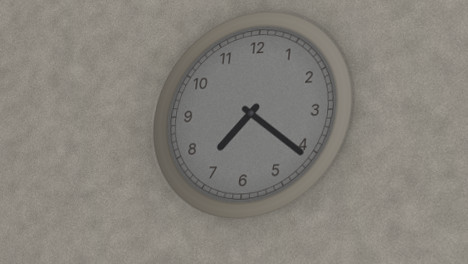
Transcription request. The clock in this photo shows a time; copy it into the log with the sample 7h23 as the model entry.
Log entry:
7h21
